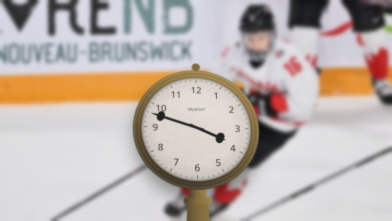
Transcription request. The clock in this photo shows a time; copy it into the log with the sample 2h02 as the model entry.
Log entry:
3h48
